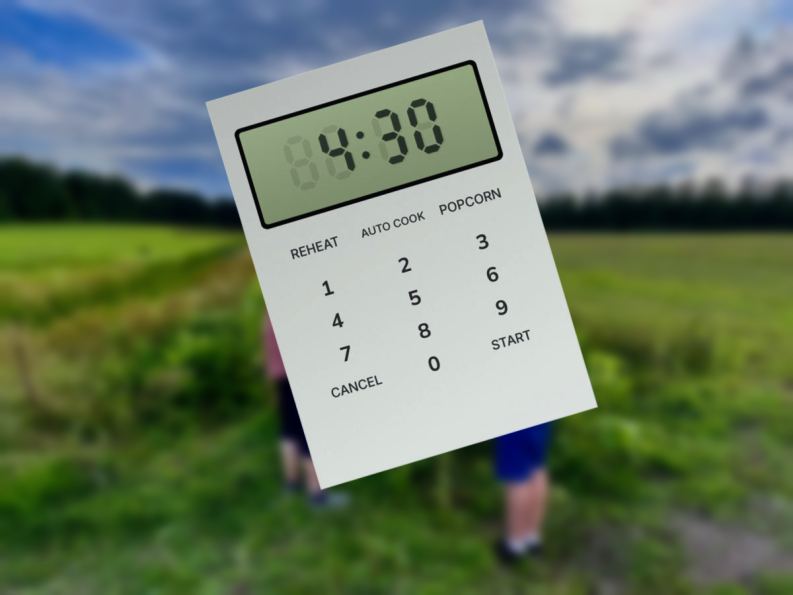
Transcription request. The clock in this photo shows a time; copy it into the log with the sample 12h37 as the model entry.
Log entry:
4h30
